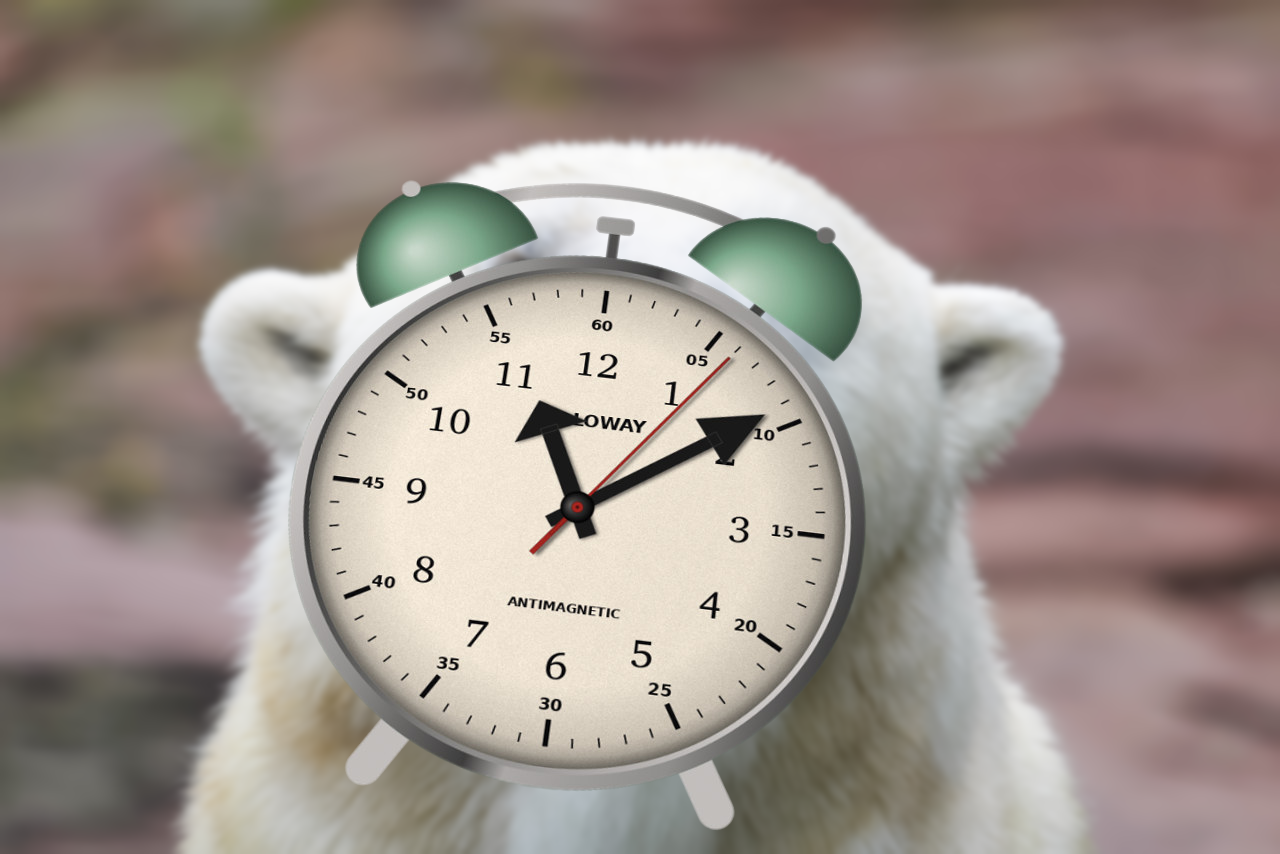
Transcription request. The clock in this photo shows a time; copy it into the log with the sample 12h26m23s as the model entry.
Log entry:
11h09m06s
